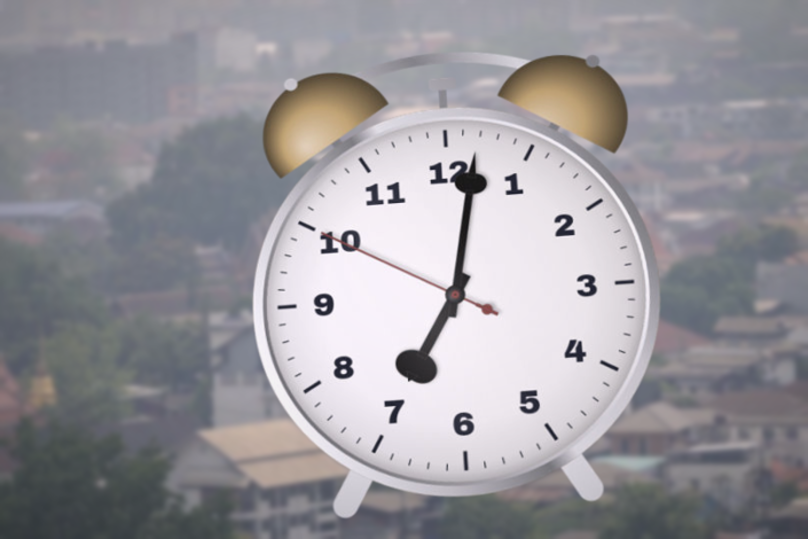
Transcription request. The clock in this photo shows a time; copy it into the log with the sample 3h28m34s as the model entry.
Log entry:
7h01m50s
